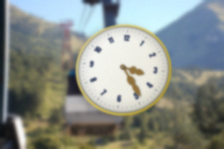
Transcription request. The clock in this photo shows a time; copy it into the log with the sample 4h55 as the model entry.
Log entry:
3h24
